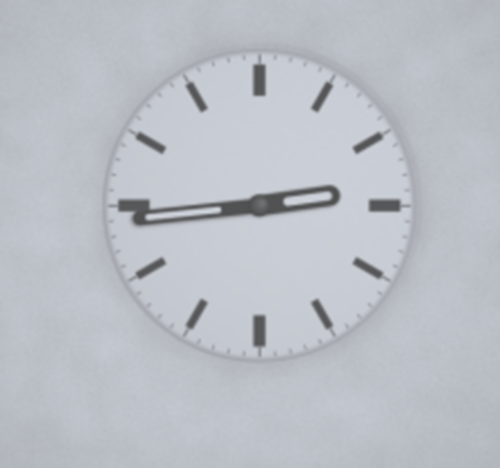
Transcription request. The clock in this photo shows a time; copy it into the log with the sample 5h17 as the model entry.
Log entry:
2h44
